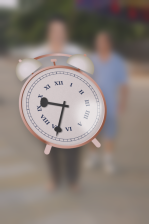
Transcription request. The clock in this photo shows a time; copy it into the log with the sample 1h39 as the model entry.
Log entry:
9h34
